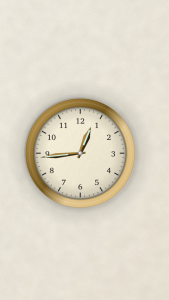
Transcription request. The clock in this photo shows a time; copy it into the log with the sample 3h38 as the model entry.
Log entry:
12h44
